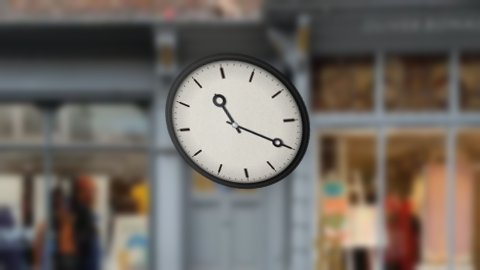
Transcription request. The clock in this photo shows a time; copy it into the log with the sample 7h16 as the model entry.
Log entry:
11h20
